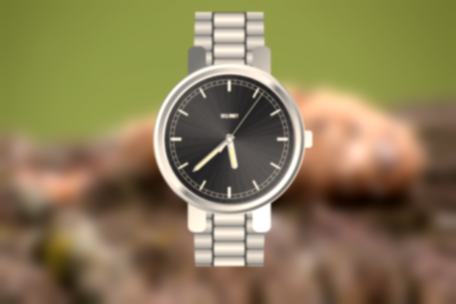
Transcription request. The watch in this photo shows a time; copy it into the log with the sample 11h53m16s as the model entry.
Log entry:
5h38m06s
